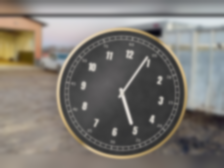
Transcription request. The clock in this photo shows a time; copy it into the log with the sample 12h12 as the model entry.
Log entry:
5h04
